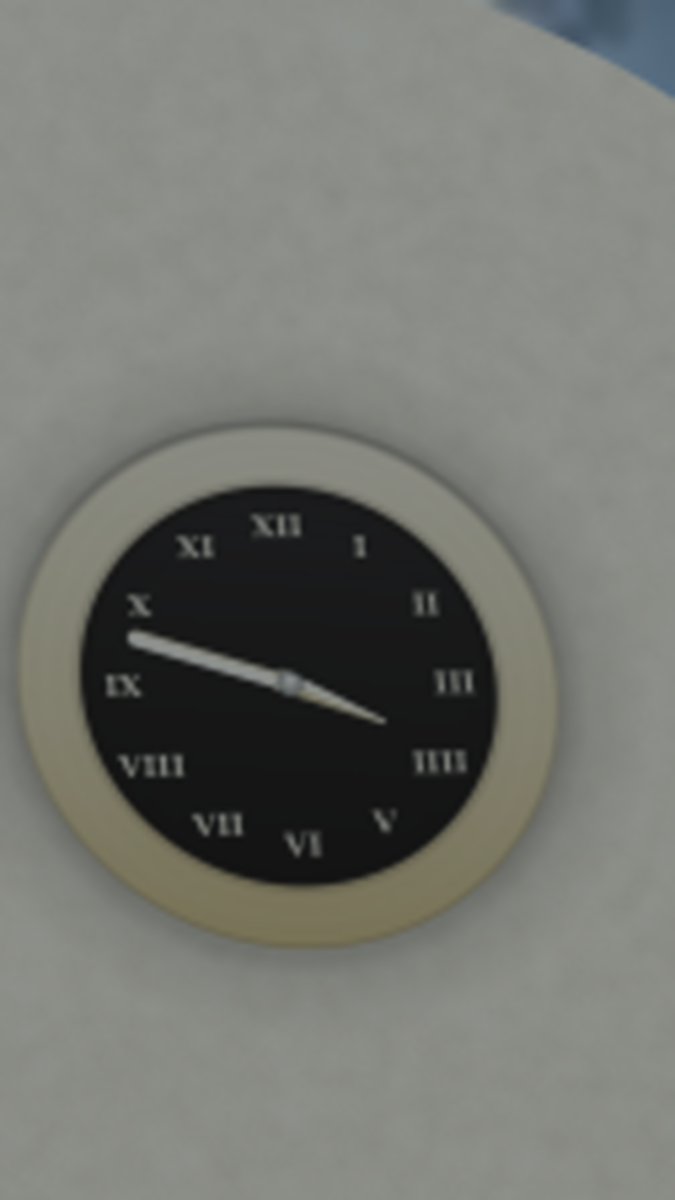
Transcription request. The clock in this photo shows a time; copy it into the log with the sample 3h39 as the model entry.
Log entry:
3h48
